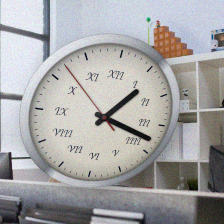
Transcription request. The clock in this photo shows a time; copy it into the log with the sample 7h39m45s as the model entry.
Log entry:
1h17m52s
